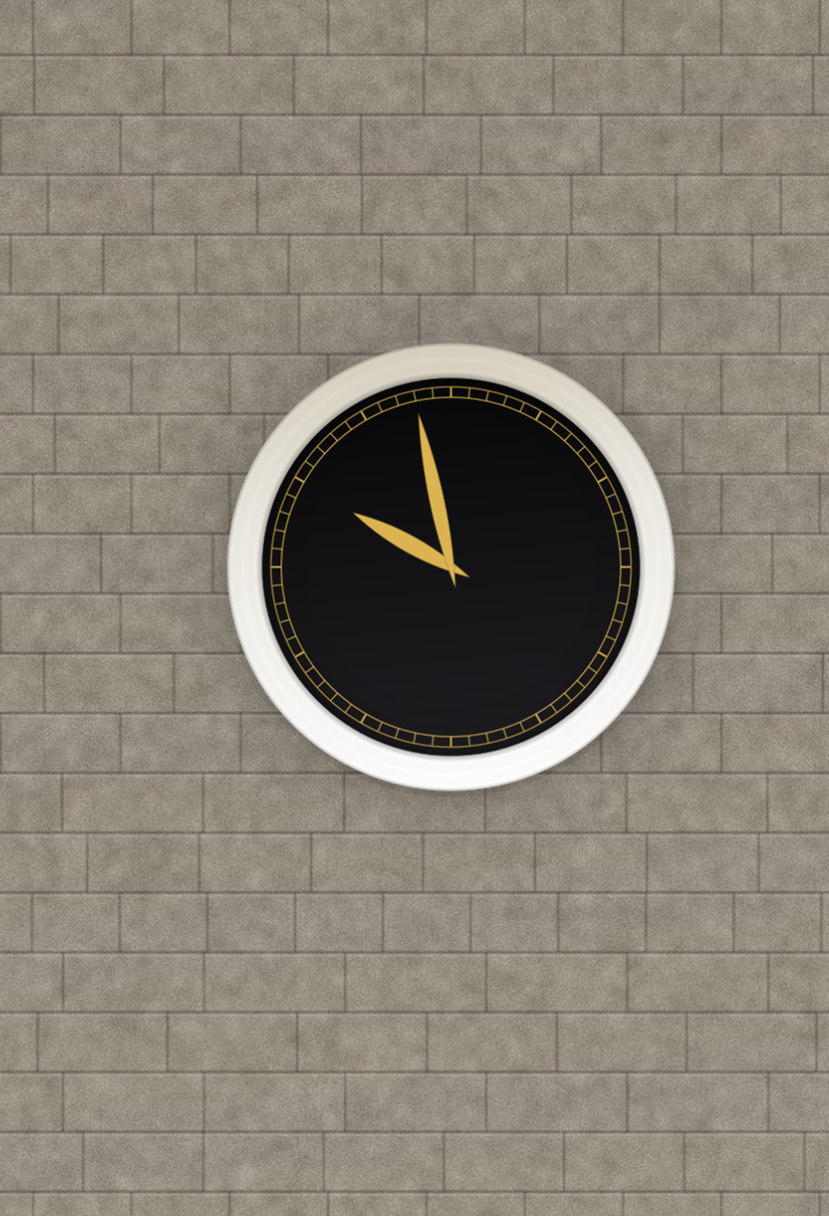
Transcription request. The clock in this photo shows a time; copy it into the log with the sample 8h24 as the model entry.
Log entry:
9h58
